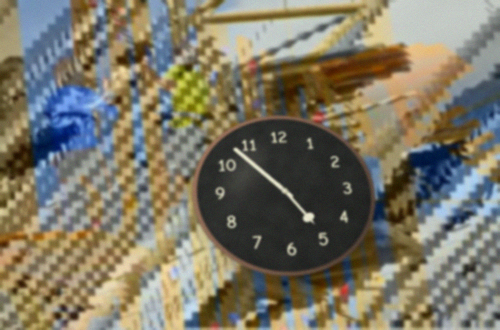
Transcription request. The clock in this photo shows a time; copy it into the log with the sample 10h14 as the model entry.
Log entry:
4h53
